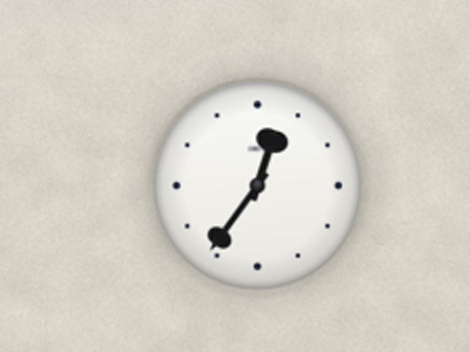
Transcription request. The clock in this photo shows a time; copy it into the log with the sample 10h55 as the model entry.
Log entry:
12h36
